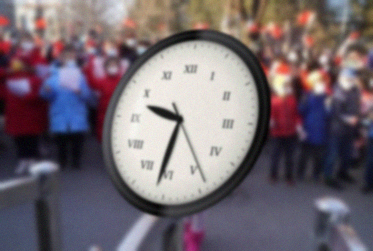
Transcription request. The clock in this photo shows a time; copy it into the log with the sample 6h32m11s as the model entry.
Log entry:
9h31m24s
